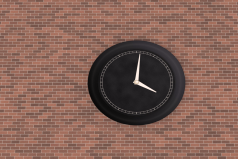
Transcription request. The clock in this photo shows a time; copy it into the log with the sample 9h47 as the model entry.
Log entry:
4h01
